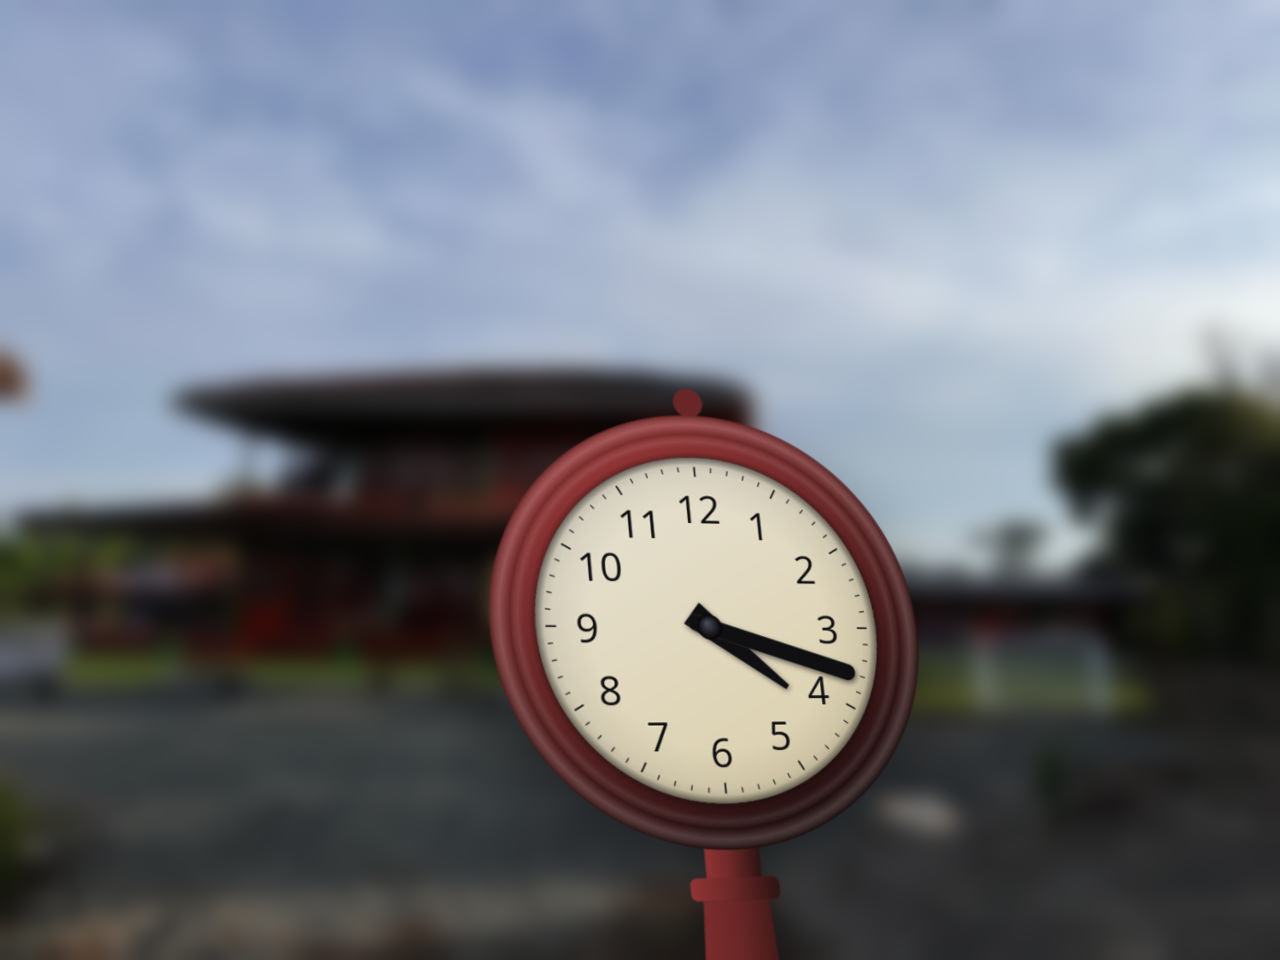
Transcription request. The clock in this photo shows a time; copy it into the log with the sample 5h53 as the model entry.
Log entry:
4h18
